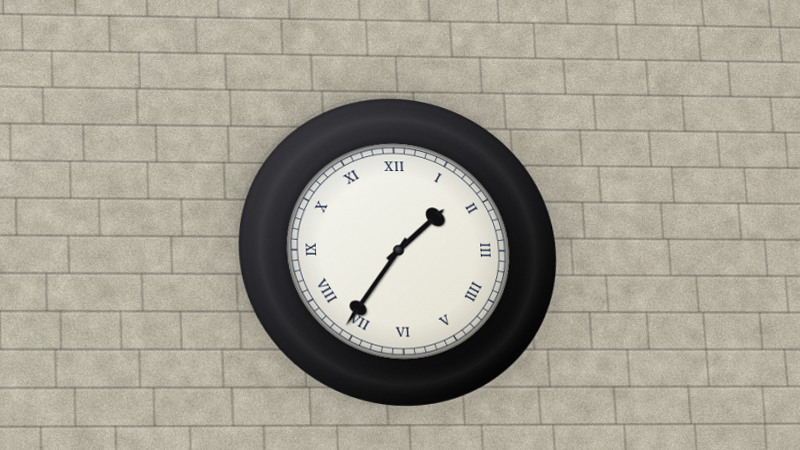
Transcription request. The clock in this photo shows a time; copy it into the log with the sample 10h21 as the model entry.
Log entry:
1h36
